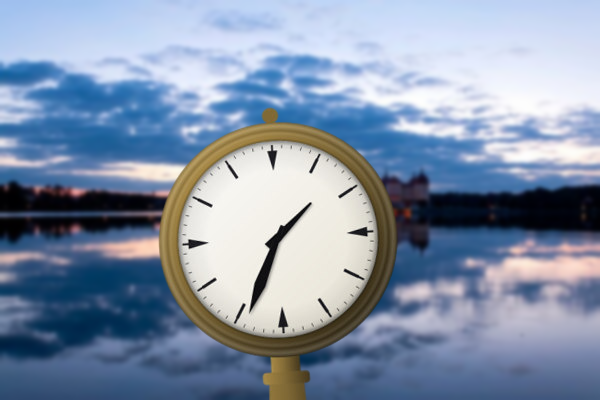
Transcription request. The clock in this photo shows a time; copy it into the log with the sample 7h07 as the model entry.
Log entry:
1h34
